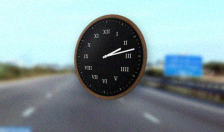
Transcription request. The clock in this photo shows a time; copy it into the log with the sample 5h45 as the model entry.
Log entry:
2h13
